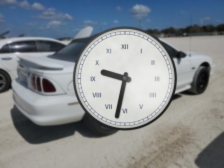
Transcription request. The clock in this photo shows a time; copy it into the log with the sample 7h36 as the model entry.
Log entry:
9h32
